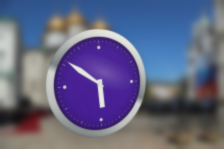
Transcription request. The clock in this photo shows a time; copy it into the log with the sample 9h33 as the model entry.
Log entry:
5h51
